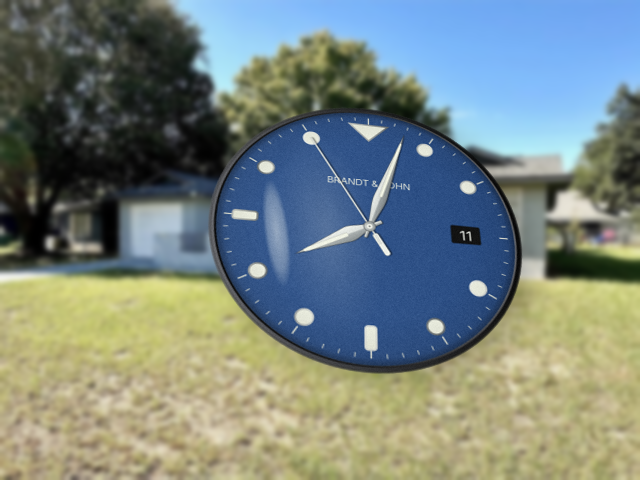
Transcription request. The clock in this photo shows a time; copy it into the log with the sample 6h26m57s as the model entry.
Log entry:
8h02m55s
